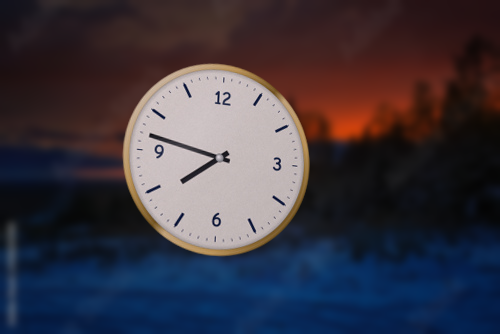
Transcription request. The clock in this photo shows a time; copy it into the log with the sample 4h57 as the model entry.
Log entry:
7h47
